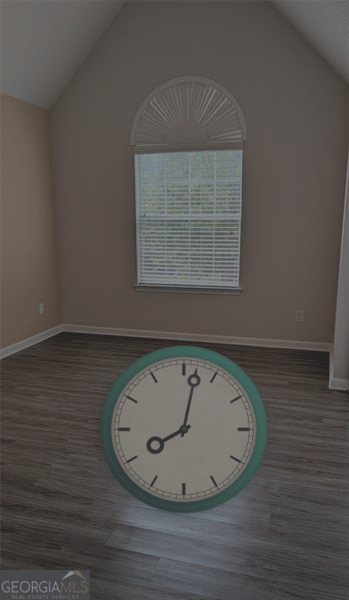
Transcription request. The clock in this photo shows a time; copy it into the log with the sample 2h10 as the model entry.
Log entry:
8h02
